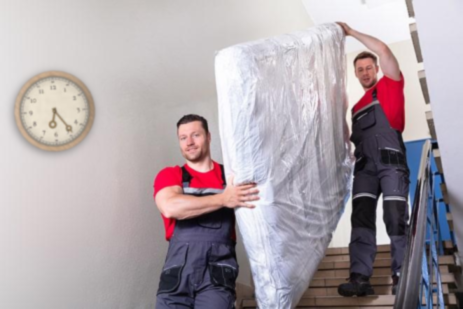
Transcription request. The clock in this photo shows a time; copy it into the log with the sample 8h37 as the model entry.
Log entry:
6h24
